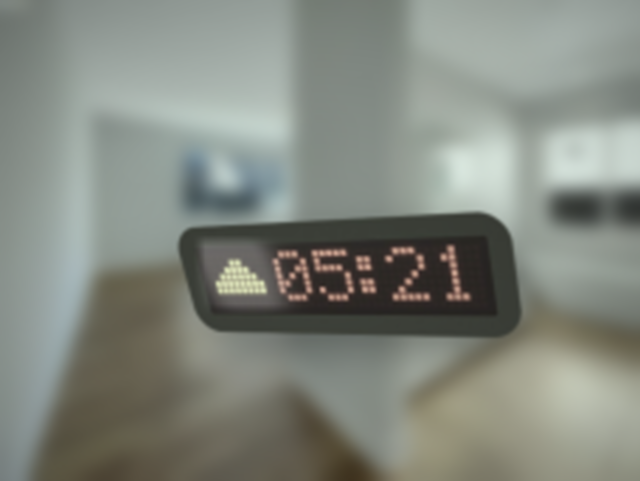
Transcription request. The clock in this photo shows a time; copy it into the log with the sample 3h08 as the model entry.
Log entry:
5h21
